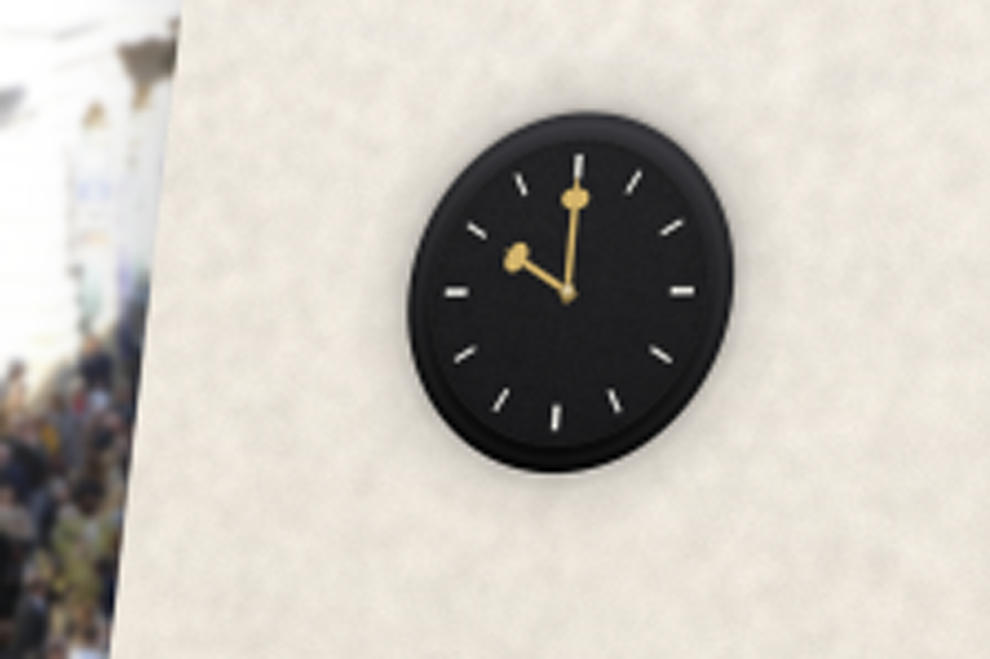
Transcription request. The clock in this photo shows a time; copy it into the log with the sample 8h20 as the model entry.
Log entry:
10h00
